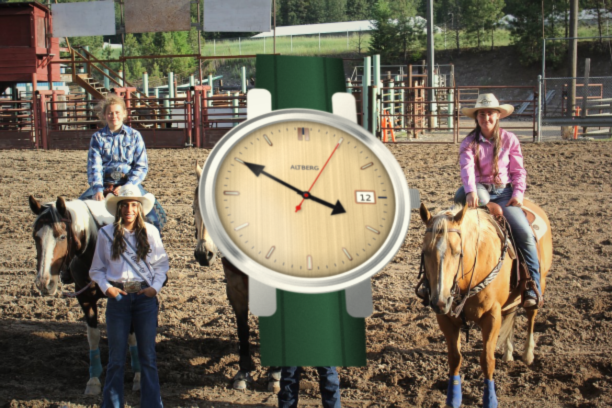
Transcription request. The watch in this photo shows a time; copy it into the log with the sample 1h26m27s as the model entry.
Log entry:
3h50m05s
